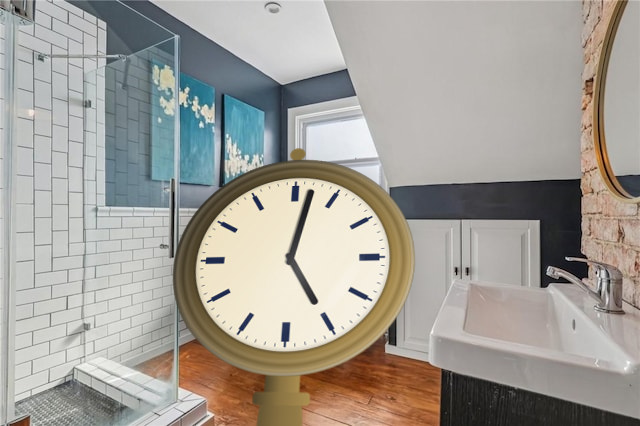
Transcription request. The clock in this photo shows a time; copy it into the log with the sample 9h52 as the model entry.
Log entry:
5h02
